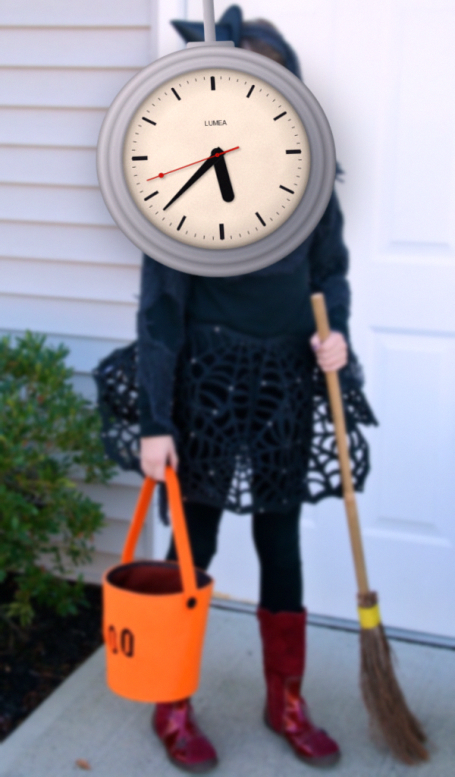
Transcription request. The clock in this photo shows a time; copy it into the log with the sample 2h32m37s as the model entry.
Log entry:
5h37m42s
